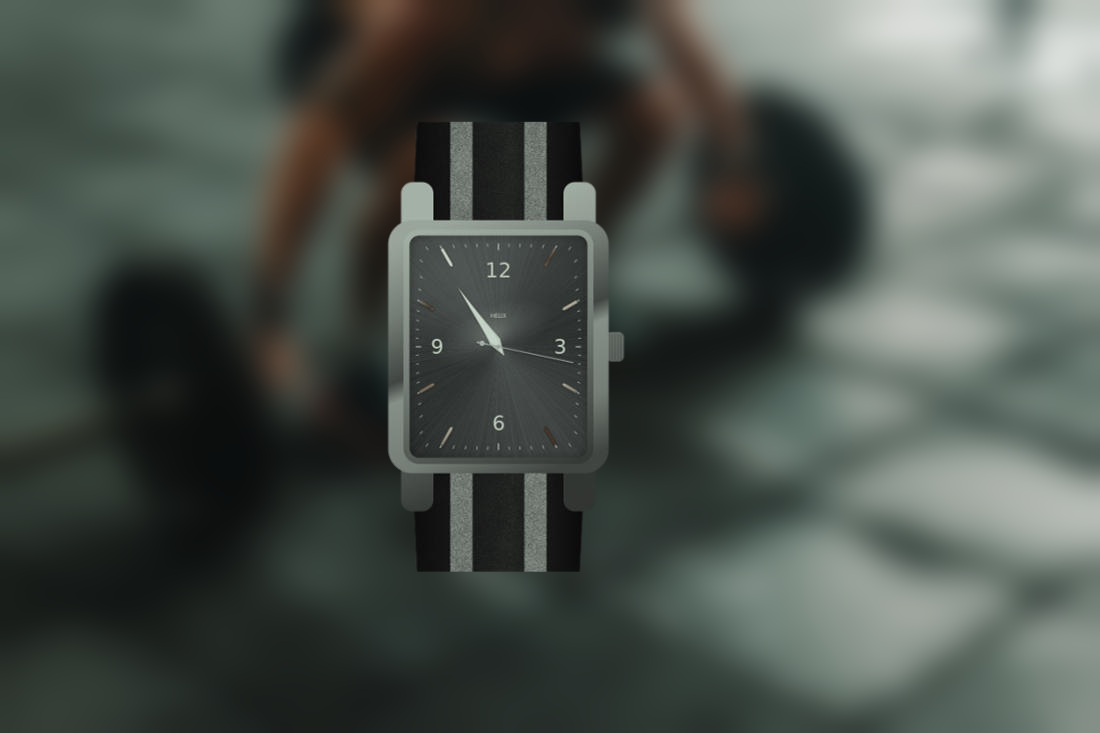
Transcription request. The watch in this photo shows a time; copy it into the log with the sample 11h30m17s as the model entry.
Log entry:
10h54m17s
